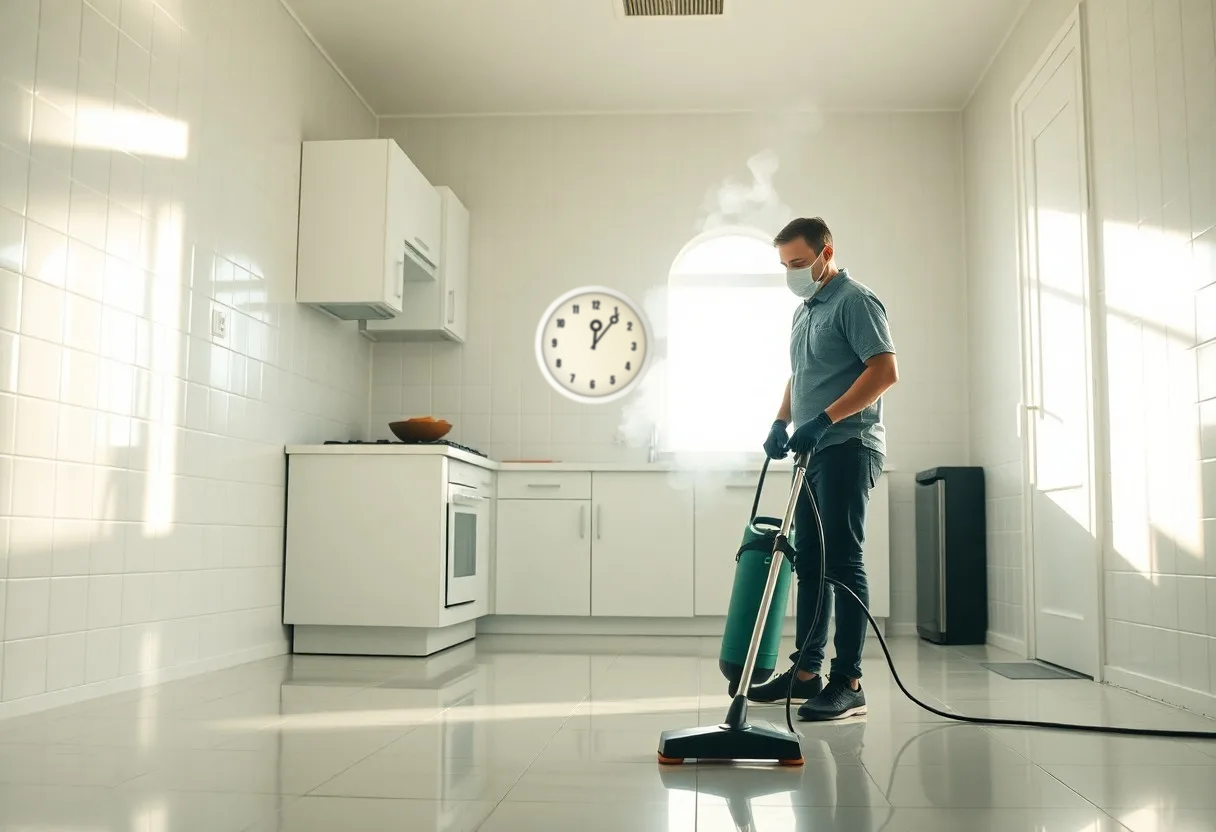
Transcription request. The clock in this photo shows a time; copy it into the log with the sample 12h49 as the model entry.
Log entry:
12h06
